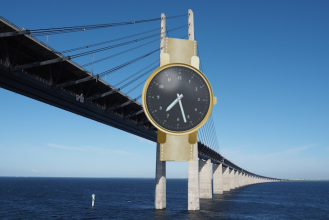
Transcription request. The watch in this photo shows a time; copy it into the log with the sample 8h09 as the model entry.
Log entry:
7h27
